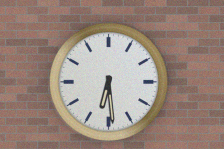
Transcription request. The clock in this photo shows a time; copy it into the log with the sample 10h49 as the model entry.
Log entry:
6h29
